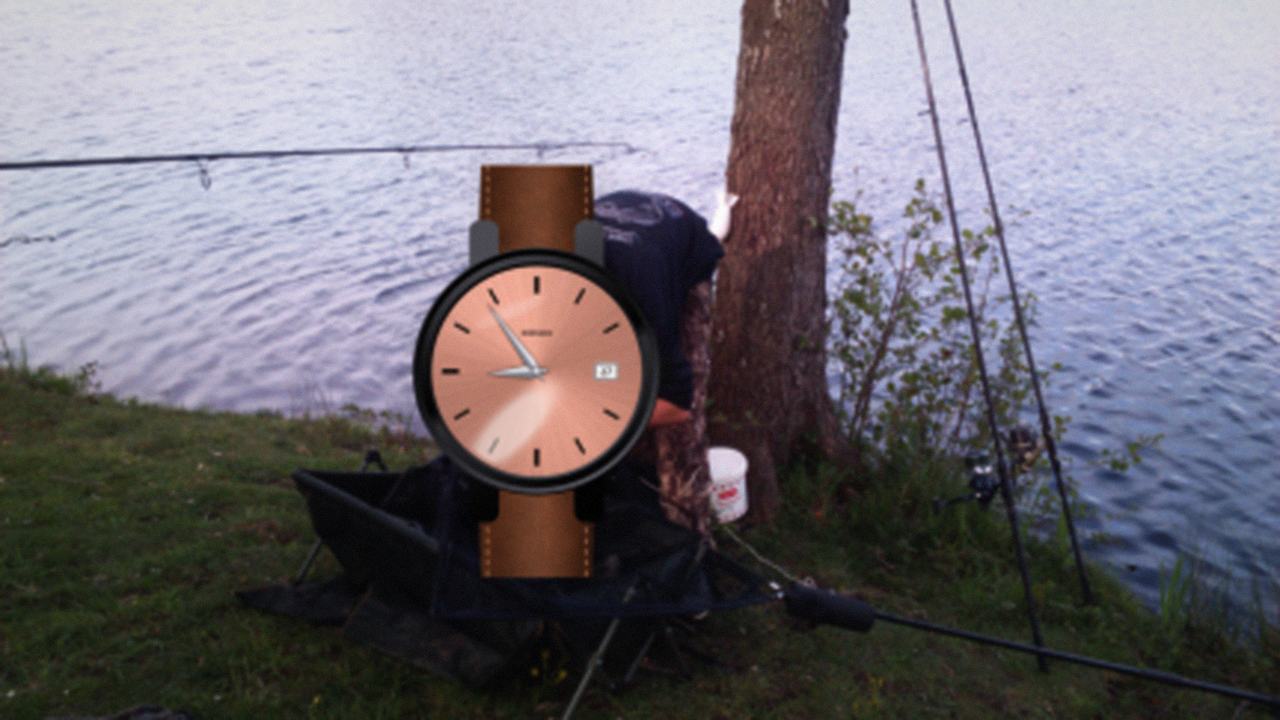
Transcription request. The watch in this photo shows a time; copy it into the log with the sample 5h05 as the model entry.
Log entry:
8h54
